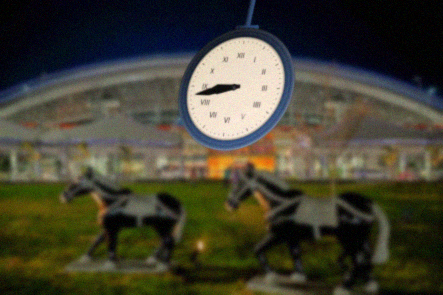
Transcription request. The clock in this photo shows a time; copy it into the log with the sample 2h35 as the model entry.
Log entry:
8h43
